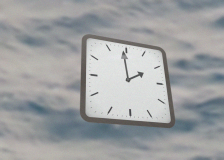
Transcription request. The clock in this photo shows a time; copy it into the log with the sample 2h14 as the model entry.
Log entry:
1h59
